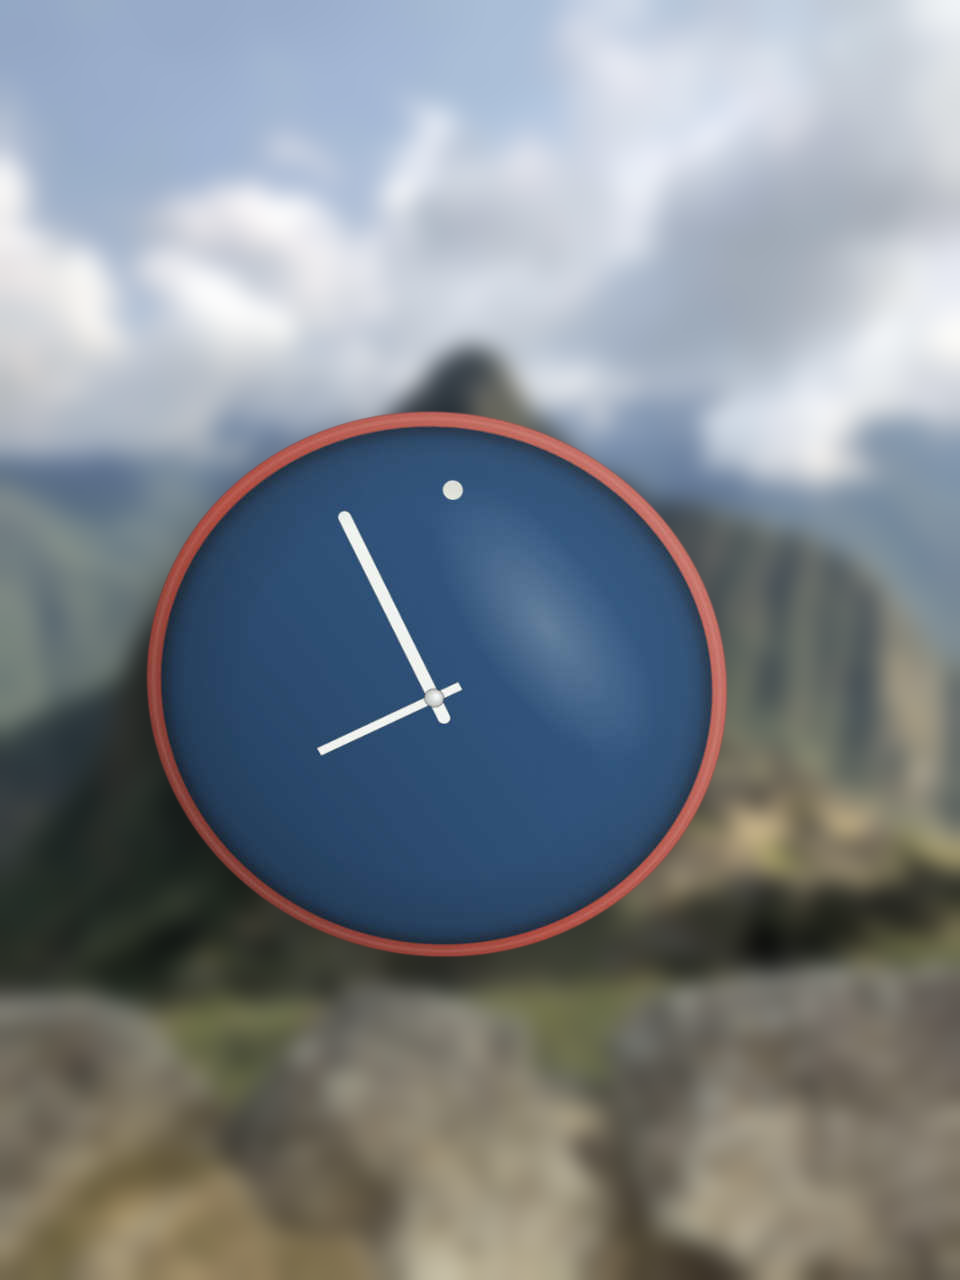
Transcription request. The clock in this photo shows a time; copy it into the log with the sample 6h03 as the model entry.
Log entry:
7h55
